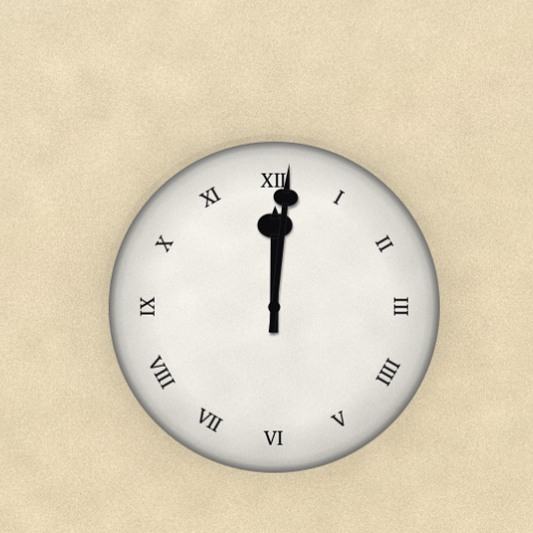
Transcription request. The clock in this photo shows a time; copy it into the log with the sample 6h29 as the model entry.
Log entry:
12h01
